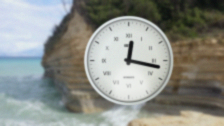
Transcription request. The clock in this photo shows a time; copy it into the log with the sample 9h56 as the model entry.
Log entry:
12h17
